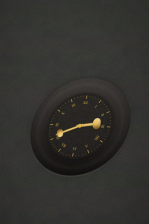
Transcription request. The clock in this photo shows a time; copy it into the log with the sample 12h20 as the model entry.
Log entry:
2h41
